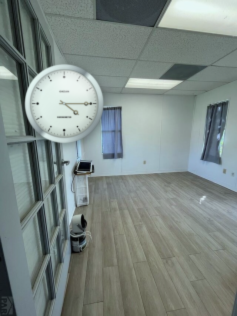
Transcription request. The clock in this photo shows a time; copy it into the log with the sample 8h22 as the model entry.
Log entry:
4h15
